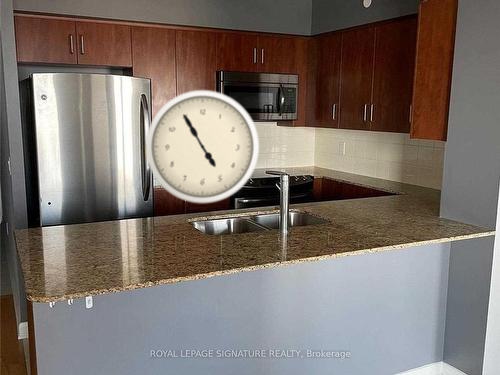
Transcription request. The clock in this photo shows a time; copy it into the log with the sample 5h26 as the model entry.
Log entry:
4h55
